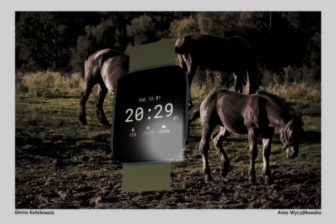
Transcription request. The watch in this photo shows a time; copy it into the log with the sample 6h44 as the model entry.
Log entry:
20h29
